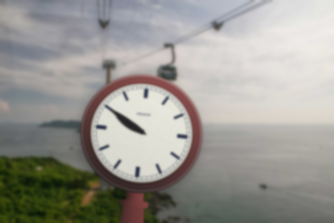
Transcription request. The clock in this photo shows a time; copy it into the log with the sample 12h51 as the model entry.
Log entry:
9h50
